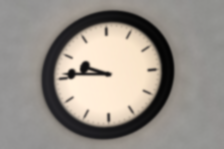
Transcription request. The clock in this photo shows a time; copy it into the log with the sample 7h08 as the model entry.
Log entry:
9h46
